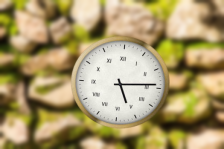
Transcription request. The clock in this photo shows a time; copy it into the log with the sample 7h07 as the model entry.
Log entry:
5h14
